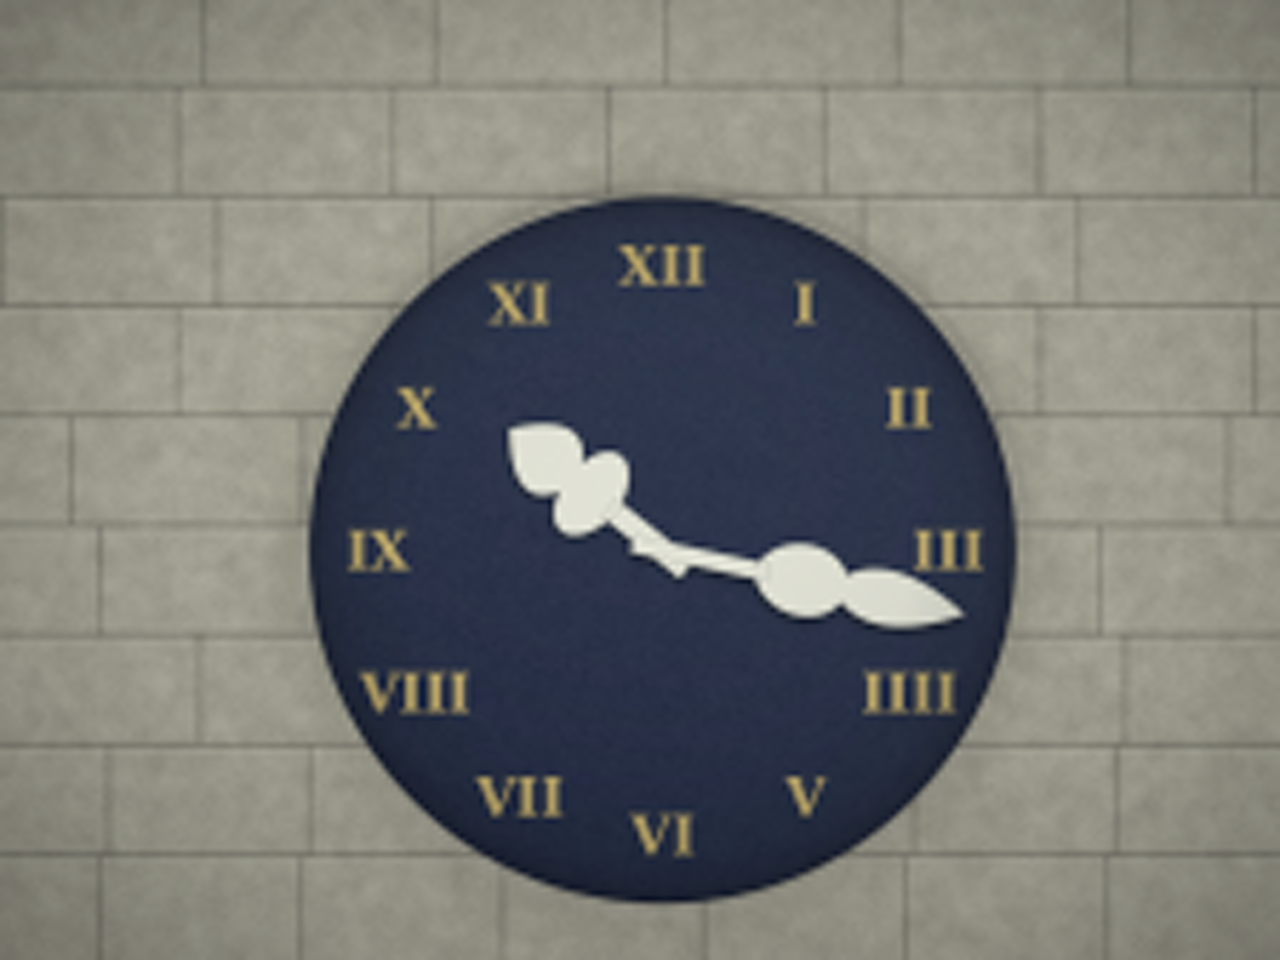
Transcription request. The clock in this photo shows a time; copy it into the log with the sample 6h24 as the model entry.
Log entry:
10h17
